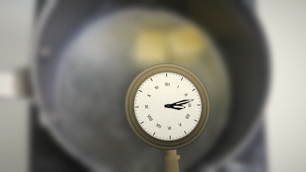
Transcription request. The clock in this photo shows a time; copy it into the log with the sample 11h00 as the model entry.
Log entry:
3h13
